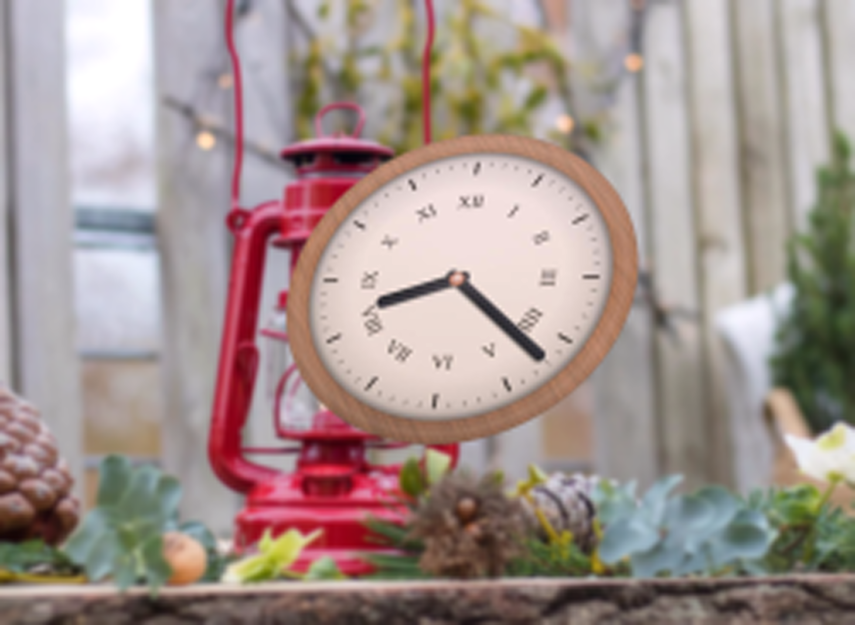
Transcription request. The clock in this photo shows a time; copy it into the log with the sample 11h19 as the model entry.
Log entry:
8h22
